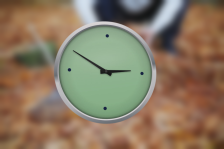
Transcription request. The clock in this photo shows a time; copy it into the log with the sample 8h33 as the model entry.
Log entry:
2h50
